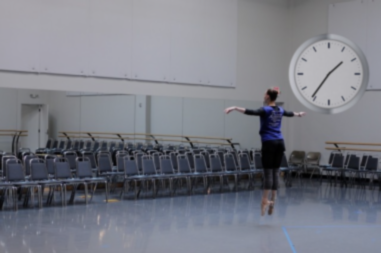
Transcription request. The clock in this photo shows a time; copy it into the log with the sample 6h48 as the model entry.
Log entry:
1h36
